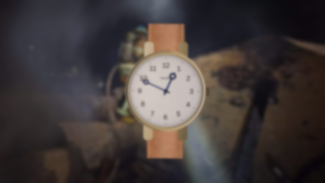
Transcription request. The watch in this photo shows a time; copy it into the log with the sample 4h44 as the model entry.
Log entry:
12h49
